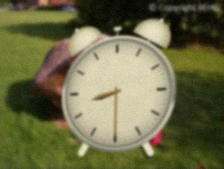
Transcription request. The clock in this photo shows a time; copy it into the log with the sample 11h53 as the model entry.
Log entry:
8h30
